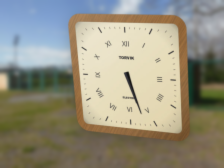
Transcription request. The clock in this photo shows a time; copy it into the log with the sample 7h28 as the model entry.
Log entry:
5h27
